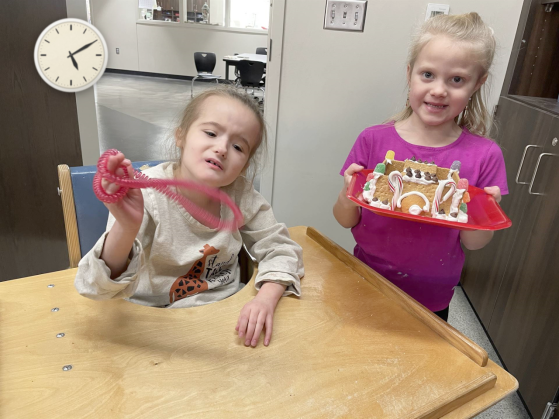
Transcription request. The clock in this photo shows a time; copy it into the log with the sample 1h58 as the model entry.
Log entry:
5h10
